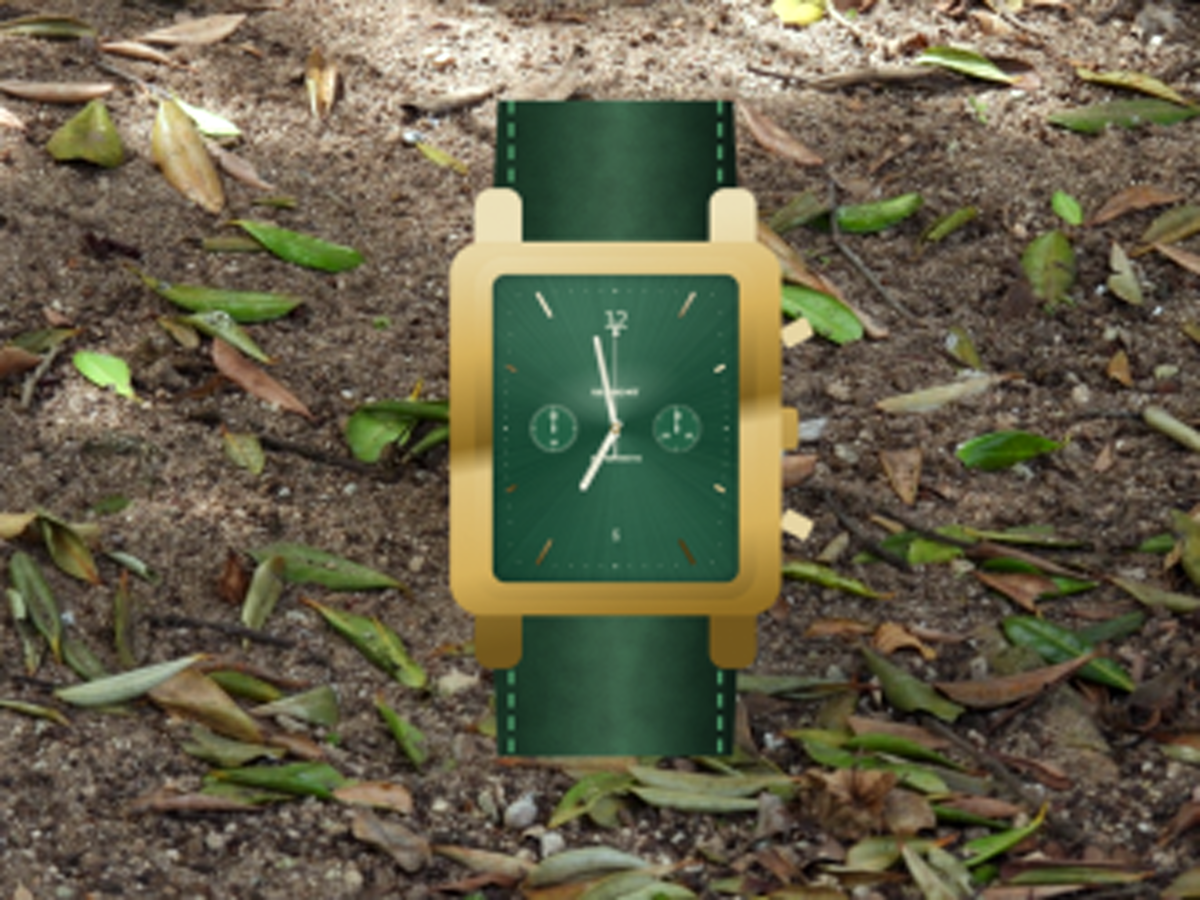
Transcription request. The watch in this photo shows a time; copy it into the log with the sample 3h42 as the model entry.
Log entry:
6h58
